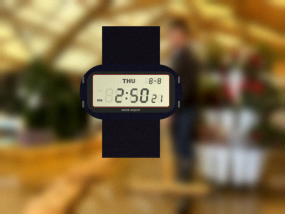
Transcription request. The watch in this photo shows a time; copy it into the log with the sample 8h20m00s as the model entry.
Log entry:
2h50m21s
